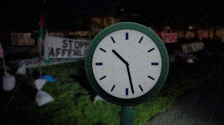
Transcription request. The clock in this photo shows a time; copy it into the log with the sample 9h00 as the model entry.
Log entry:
10h28
